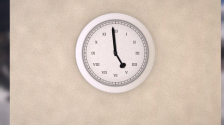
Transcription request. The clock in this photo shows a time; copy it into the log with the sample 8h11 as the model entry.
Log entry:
4h59
